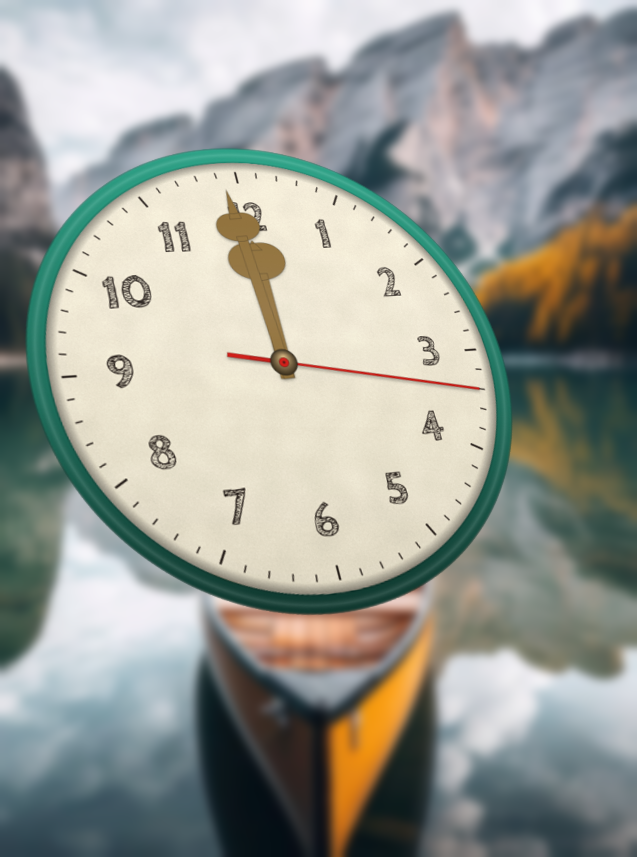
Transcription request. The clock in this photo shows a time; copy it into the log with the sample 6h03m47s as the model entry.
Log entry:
11h59m17s
